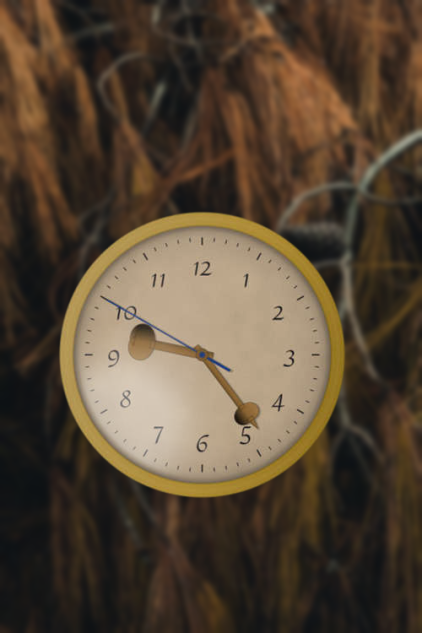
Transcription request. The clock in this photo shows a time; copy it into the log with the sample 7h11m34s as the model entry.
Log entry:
9h23m50s
